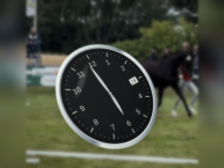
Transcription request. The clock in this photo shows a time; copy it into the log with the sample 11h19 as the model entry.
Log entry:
5h59
